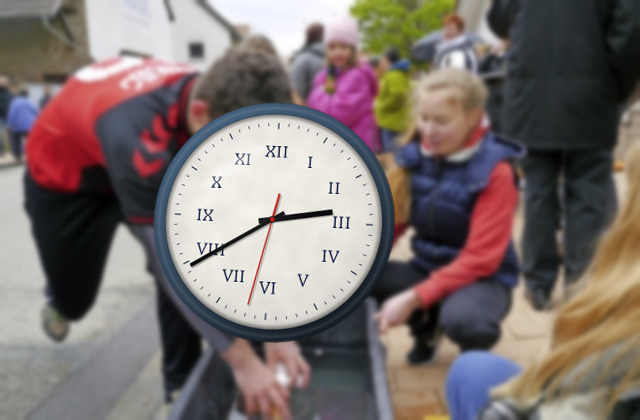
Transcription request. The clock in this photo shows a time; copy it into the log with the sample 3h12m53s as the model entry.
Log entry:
2h39m32s
